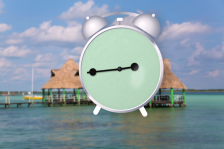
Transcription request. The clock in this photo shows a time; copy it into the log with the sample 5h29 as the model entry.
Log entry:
2h44
